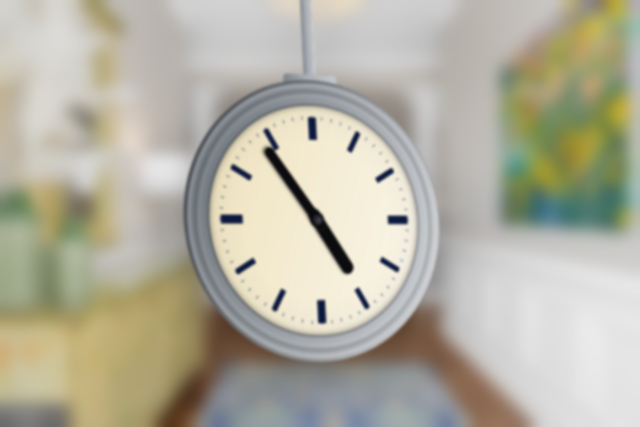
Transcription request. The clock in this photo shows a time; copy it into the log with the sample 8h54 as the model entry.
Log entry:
4h54
